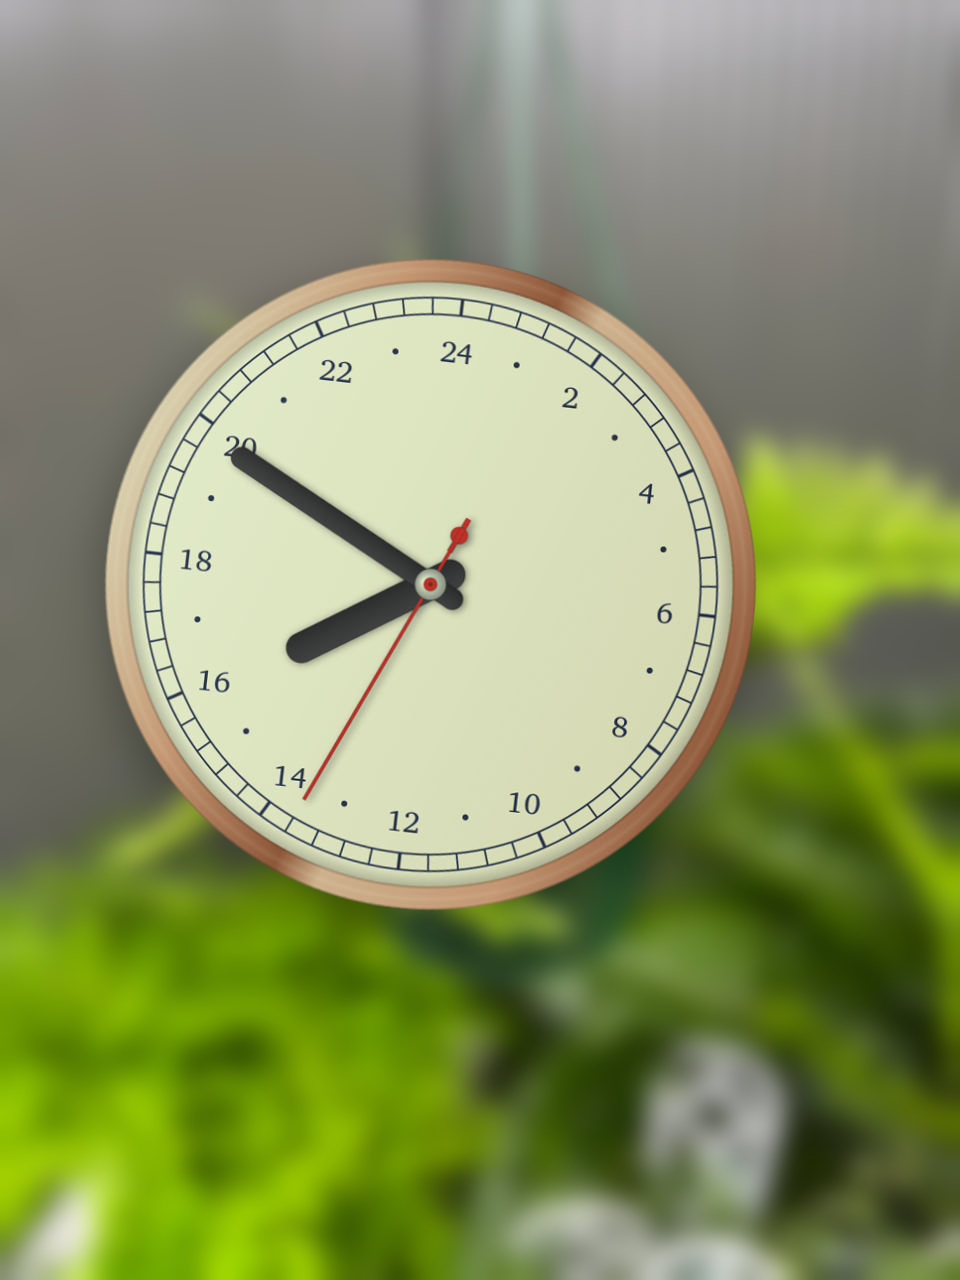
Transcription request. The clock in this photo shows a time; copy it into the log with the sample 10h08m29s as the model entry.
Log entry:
15h49m34s
